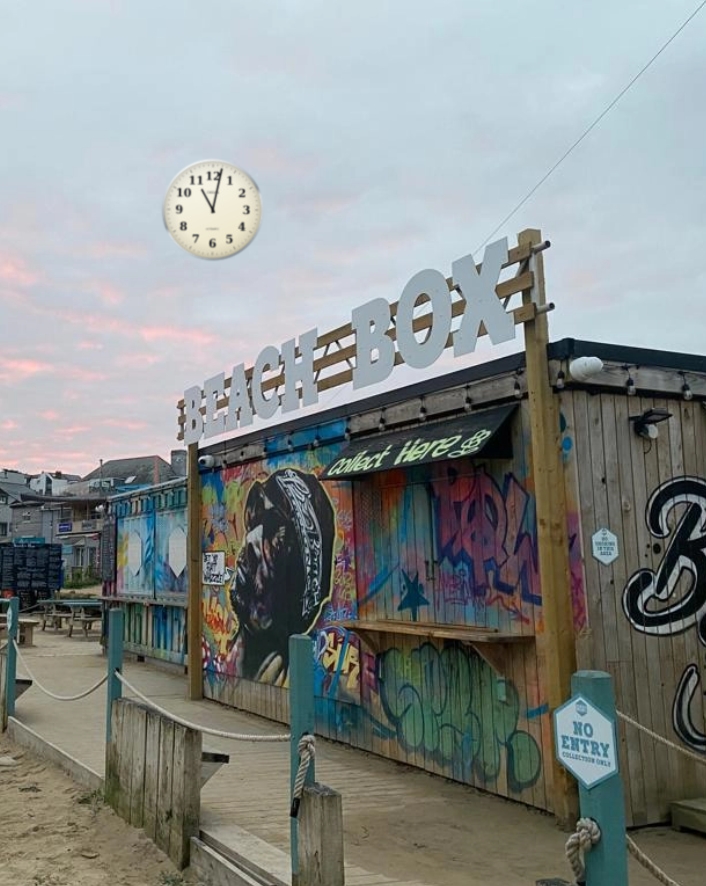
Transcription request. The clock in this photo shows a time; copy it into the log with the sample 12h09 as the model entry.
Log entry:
11h02
